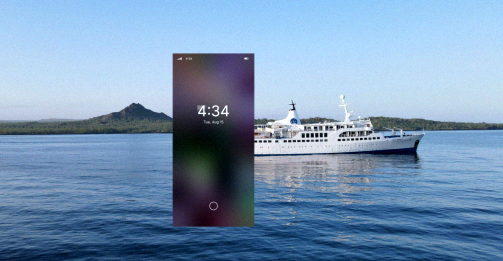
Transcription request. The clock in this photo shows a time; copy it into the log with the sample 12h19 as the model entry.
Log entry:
4h34
